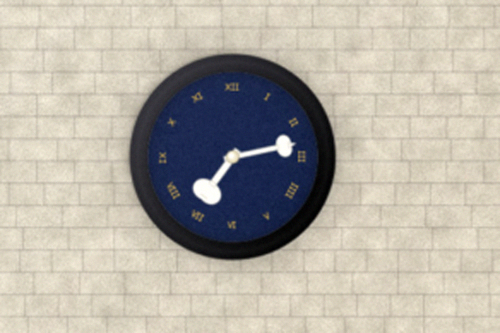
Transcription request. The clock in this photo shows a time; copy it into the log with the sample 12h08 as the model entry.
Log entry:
7h13
